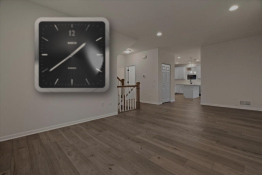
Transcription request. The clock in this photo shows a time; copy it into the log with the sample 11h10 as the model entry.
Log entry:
1h39
